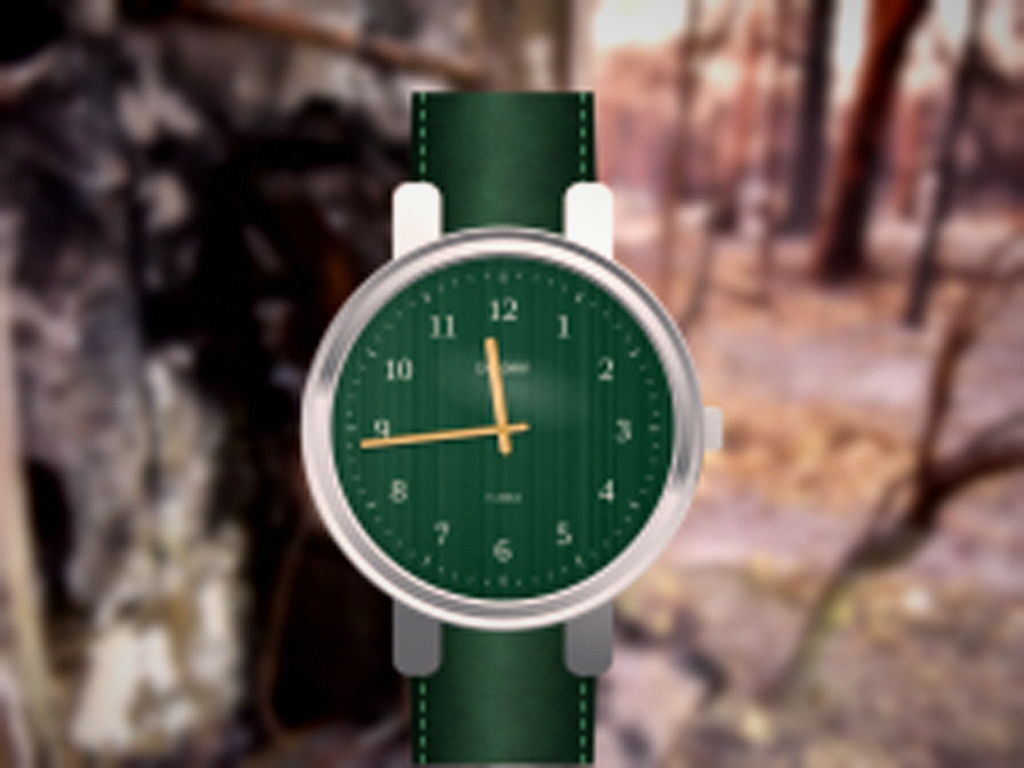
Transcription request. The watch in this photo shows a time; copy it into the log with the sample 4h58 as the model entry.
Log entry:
11h44
